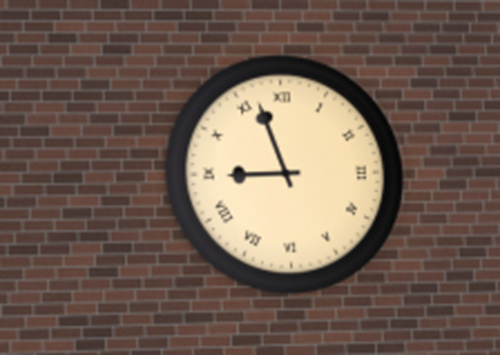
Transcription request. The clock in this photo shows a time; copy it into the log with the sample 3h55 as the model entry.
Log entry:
8h57
